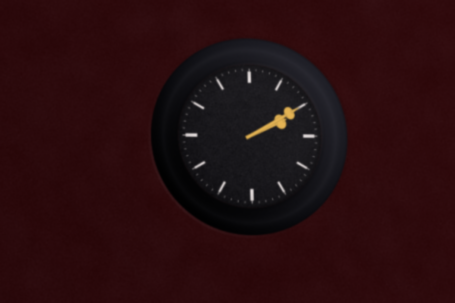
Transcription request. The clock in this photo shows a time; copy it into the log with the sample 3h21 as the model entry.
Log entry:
2h10
